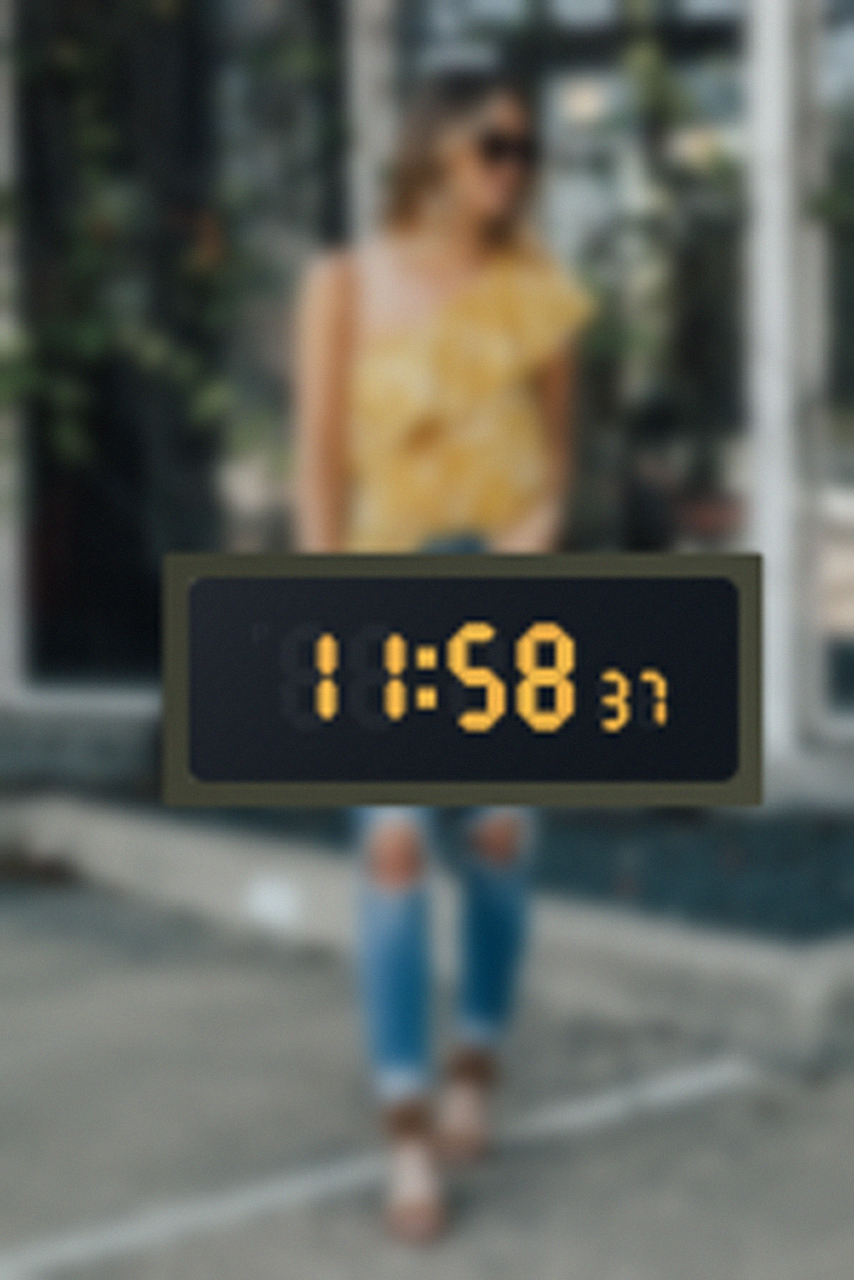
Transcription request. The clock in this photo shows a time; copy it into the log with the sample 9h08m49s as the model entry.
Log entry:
11h58m37s
